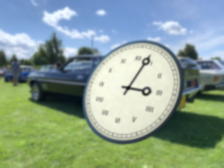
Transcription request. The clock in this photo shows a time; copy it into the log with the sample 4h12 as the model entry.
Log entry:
3h03
